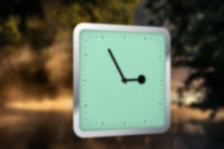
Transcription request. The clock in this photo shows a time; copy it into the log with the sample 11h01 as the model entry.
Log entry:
2h55
